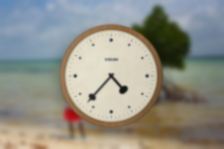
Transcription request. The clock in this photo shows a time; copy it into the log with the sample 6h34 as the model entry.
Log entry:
4h37
